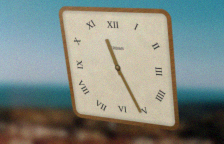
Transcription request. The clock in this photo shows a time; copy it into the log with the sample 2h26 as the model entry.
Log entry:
11h26
